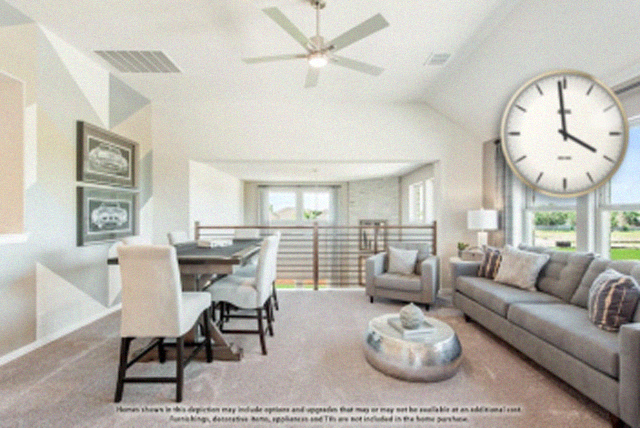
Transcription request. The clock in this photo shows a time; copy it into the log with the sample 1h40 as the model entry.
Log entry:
3h59
